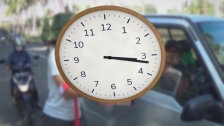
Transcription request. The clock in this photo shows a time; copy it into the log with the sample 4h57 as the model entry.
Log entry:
3h17
